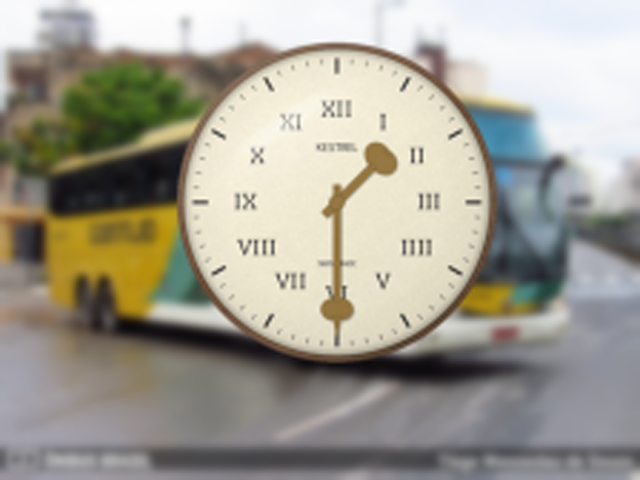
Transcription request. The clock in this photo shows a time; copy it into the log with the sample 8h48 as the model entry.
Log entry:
1h30
